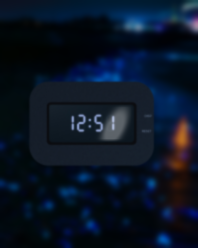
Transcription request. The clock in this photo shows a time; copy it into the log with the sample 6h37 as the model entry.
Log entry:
12h51
